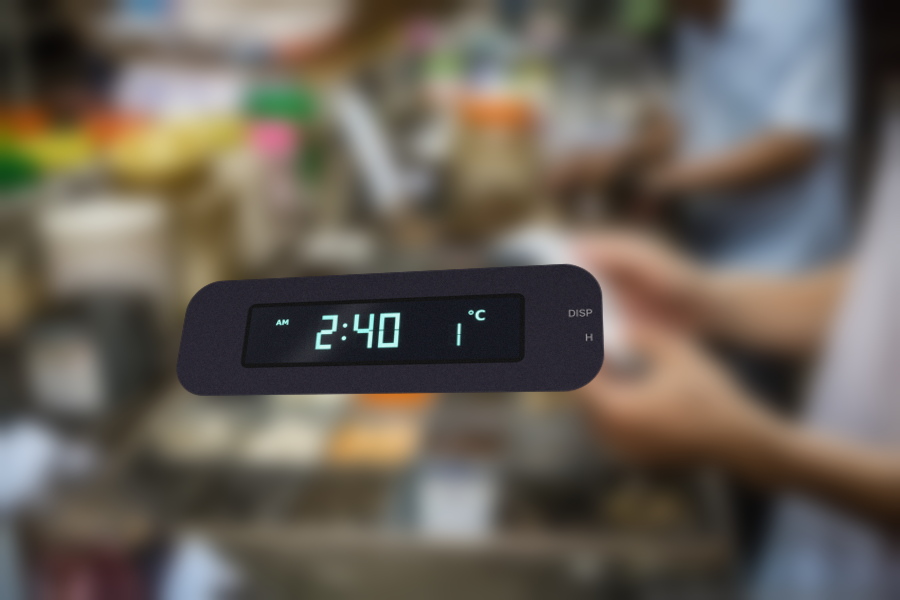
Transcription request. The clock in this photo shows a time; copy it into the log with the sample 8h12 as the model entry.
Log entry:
2h40
